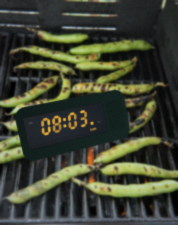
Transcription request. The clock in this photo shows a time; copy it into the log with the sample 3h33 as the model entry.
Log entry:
8h03
